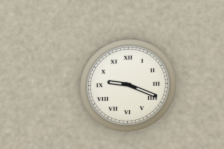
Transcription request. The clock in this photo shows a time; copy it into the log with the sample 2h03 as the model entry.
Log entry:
9h19
